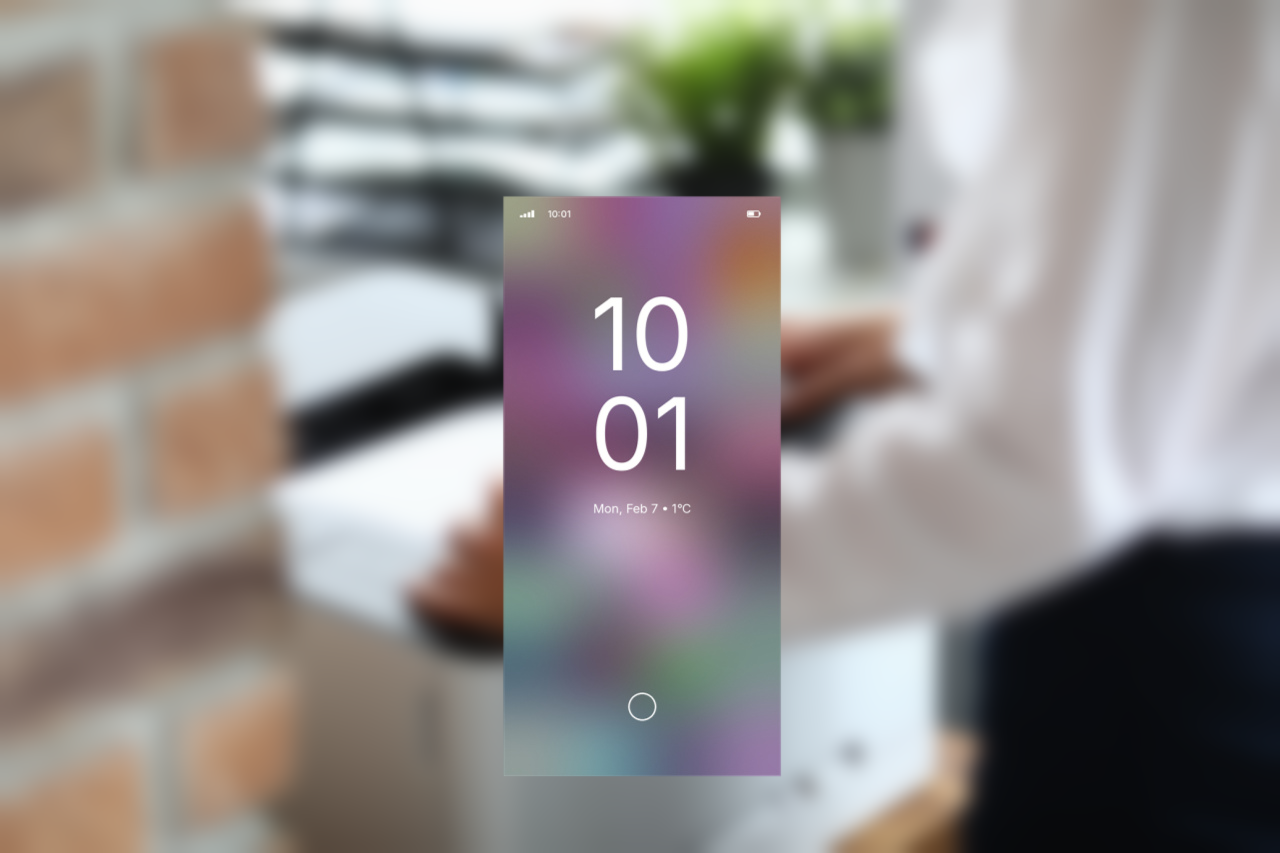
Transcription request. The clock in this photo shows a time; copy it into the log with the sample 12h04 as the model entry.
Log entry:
10h01
